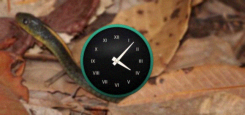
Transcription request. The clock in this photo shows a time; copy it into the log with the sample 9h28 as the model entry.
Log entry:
4h07
